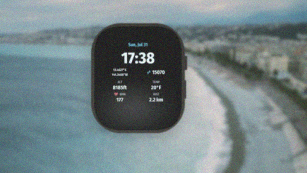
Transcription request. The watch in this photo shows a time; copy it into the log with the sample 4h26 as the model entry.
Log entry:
17h38
